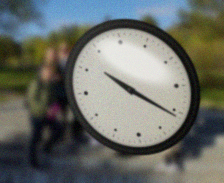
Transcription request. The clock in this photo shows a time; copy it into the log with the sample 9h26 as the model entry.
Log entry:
10h21
